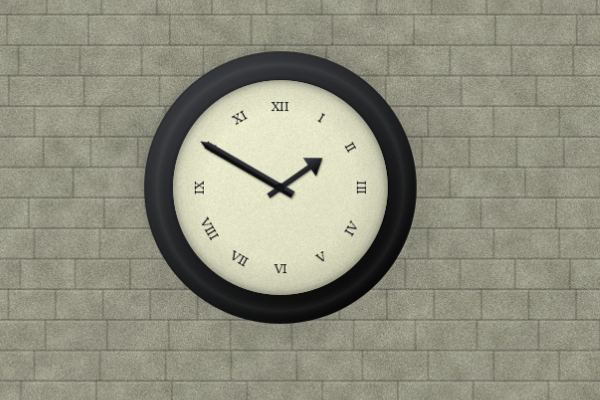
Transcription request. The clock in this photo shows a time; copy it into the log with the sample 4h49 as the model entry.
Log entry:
1h50
